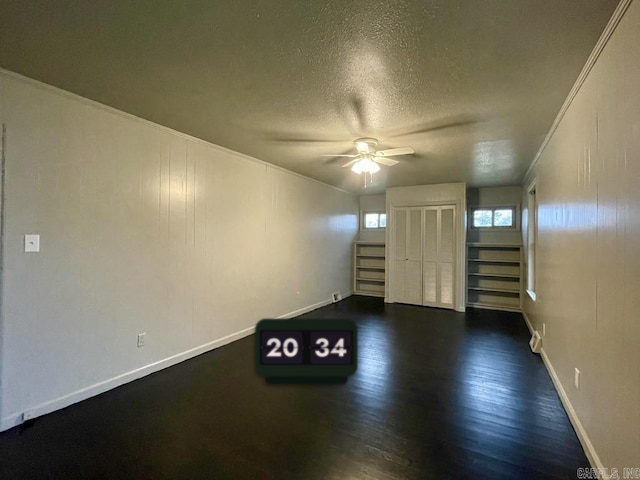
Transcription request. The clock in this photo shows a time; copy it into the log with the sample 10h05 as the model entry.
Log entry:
20h34
